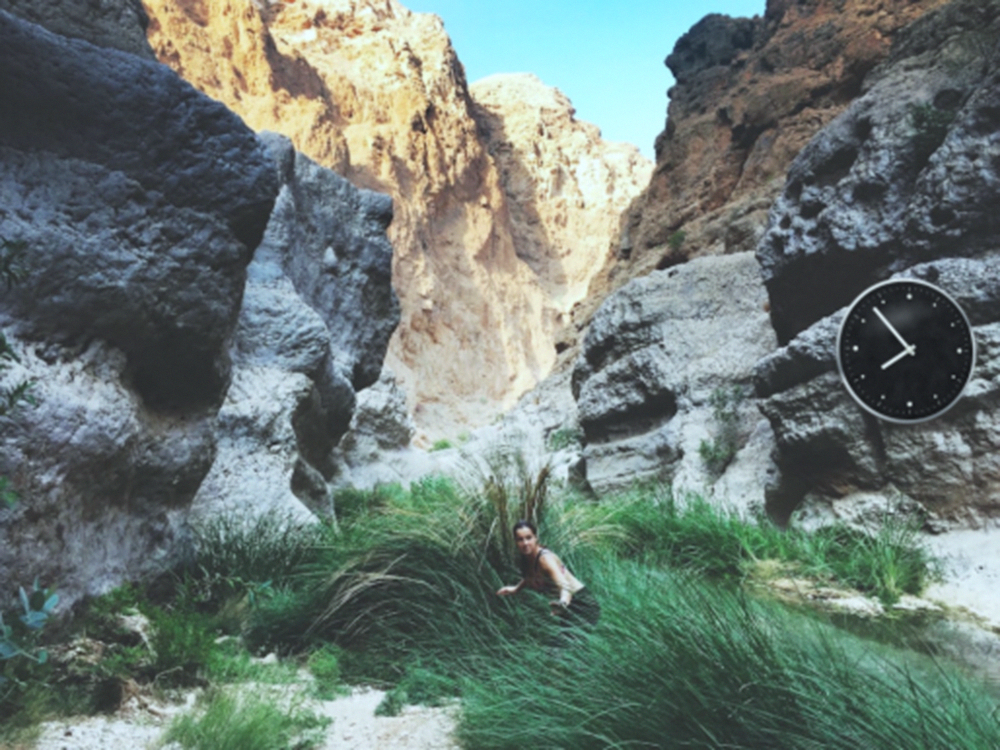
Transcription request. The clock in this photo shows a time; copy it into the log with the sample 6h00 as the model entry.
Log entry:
7h53
